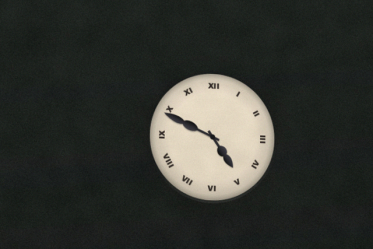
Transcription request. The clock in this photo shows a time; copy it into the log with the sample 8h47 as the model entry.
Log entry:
4h49
